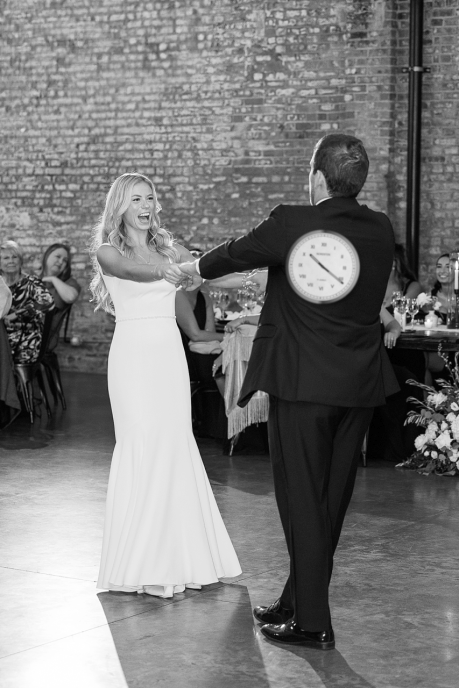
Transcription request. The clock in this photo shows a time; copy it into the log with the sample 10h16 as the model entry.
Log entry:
10h21
